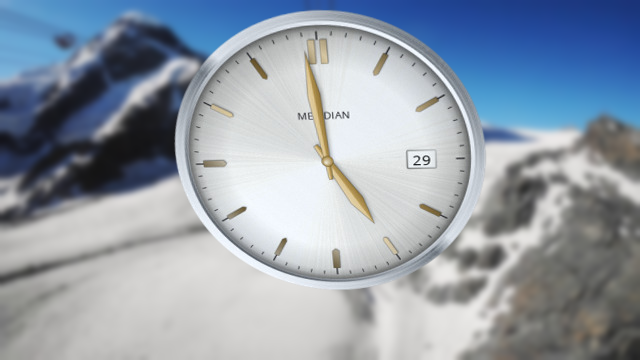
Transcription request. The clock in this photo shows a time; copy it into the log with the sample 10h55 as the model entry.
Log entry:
4h59
